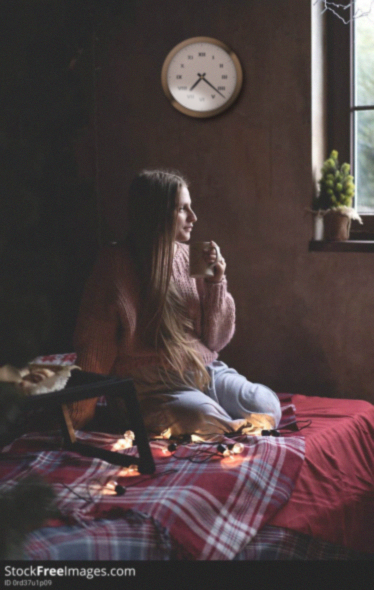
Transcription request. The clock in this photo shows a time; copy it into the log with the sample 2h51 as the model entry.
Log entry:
7h22
